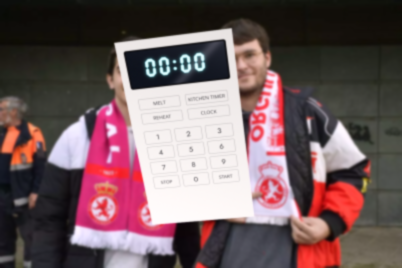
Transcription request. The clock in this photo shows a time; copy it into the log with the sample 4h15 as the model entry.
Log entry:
0h00
